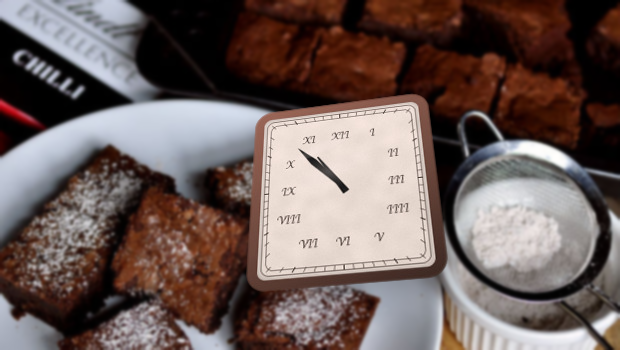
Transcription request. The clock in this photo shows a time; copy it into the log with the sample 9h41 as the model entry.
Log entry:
10h53
